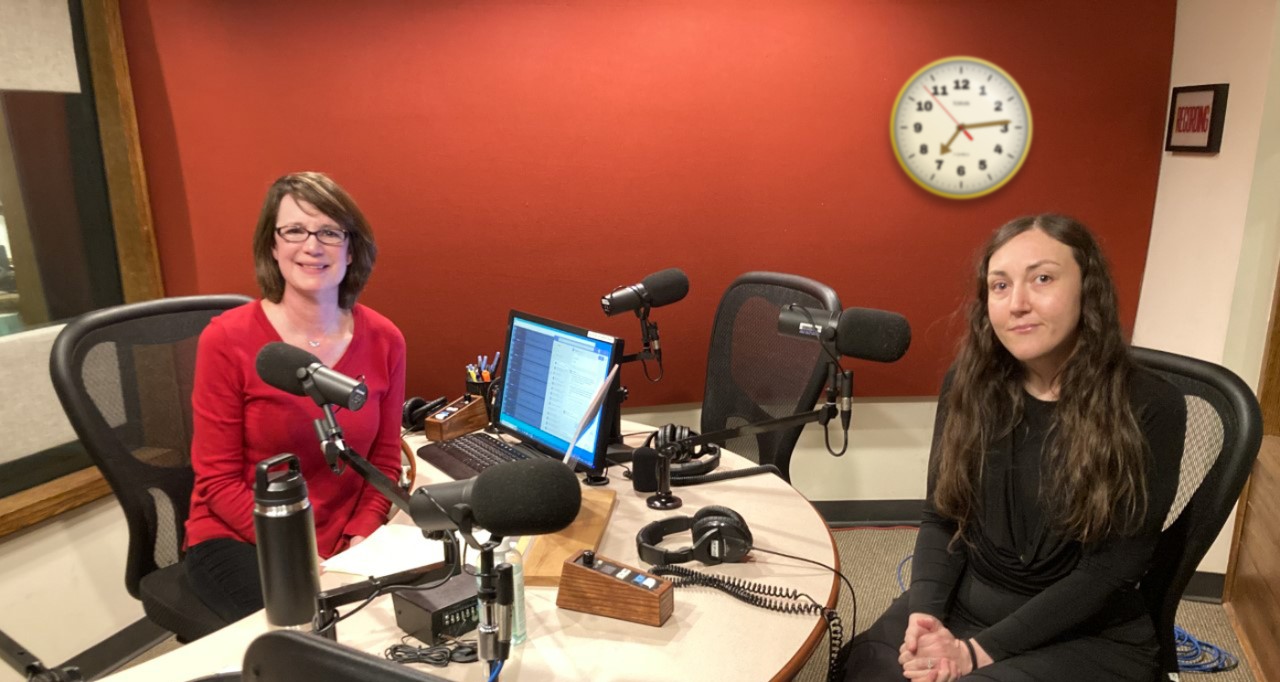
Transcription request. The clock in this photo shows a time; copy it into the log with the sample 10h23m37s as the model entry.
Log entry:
7h13m53s
